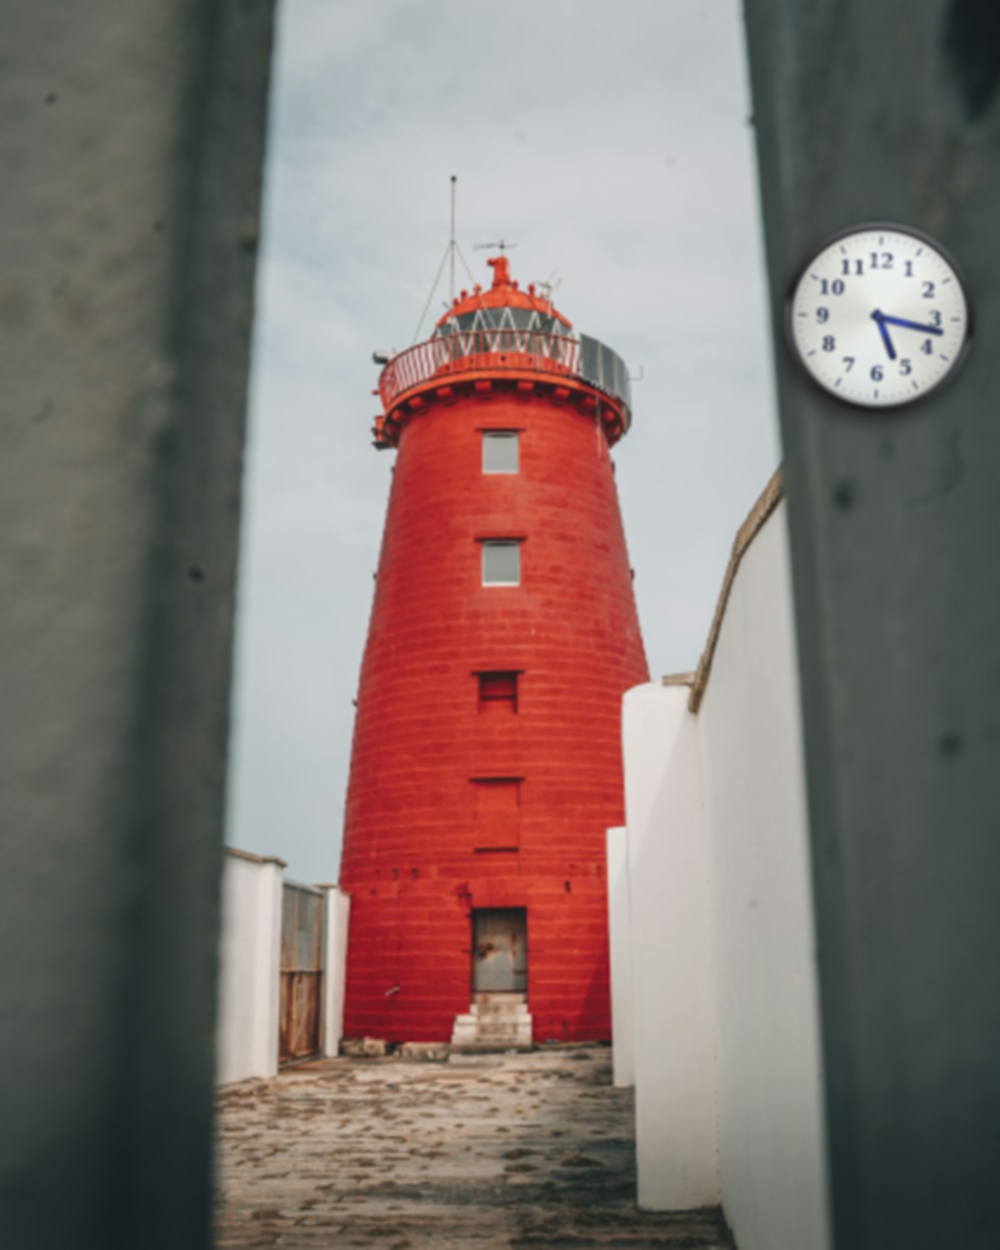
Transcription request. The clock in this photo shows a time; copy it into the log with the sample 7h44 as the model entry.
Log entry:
5h17
